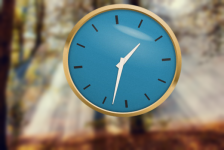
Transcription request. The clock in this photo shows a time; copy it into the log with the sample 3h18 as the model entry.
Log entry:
1h33
